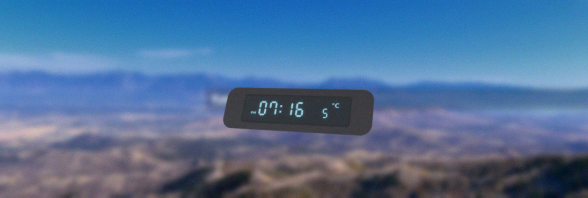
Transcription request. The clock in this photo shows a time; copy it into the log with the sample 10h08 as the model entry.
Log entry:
7h16
